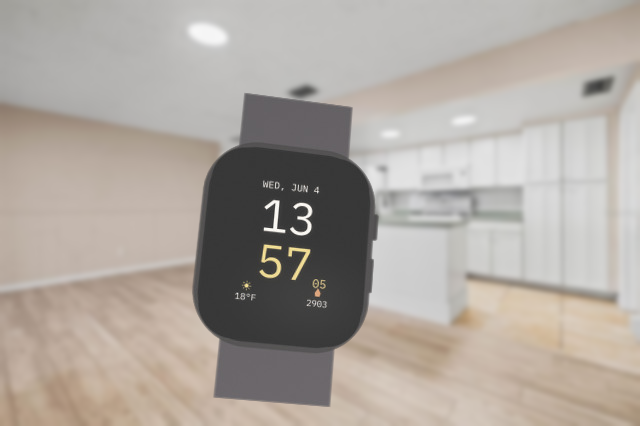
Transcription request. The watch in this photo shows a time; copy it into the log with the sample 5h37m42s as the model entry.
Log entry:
13h57m05s
